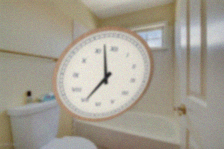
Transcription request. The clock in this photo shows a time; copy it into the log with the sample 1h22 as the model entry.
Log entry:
6h57
